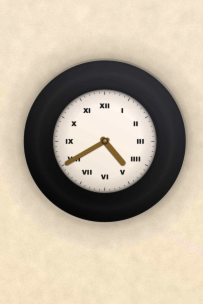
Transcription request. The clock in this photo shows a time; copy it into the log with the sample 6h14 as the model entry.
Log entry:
4h40
